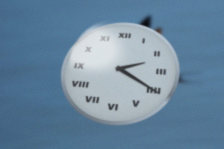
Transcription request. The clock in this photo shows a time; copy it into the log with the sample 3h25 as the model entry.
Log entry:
2h20
